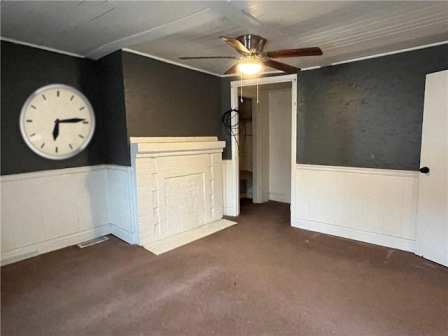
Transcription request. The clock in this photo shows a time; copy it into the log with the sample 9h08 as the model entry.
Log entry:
6h14
